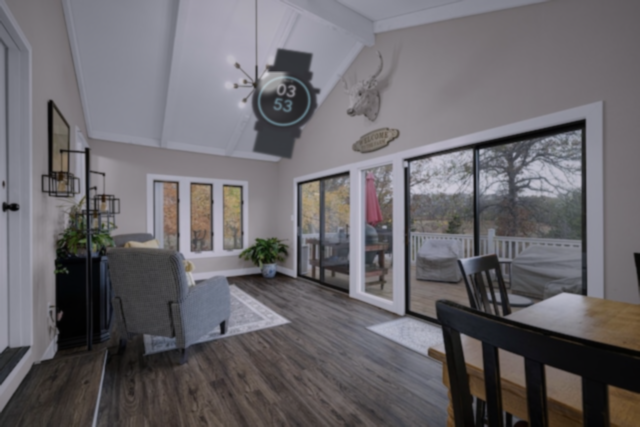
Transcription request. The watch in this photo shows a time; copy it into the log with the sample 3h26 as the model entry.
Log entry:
3h53
